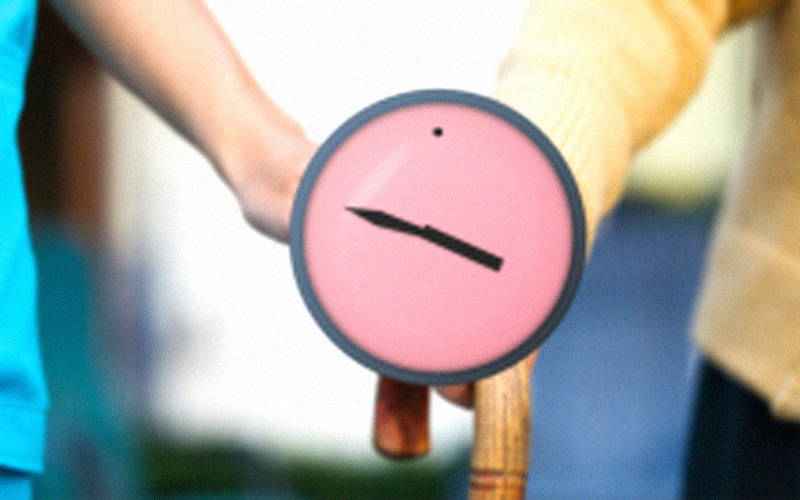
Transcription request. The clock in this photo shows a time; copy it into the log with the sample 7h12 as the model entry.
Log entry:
3h48
